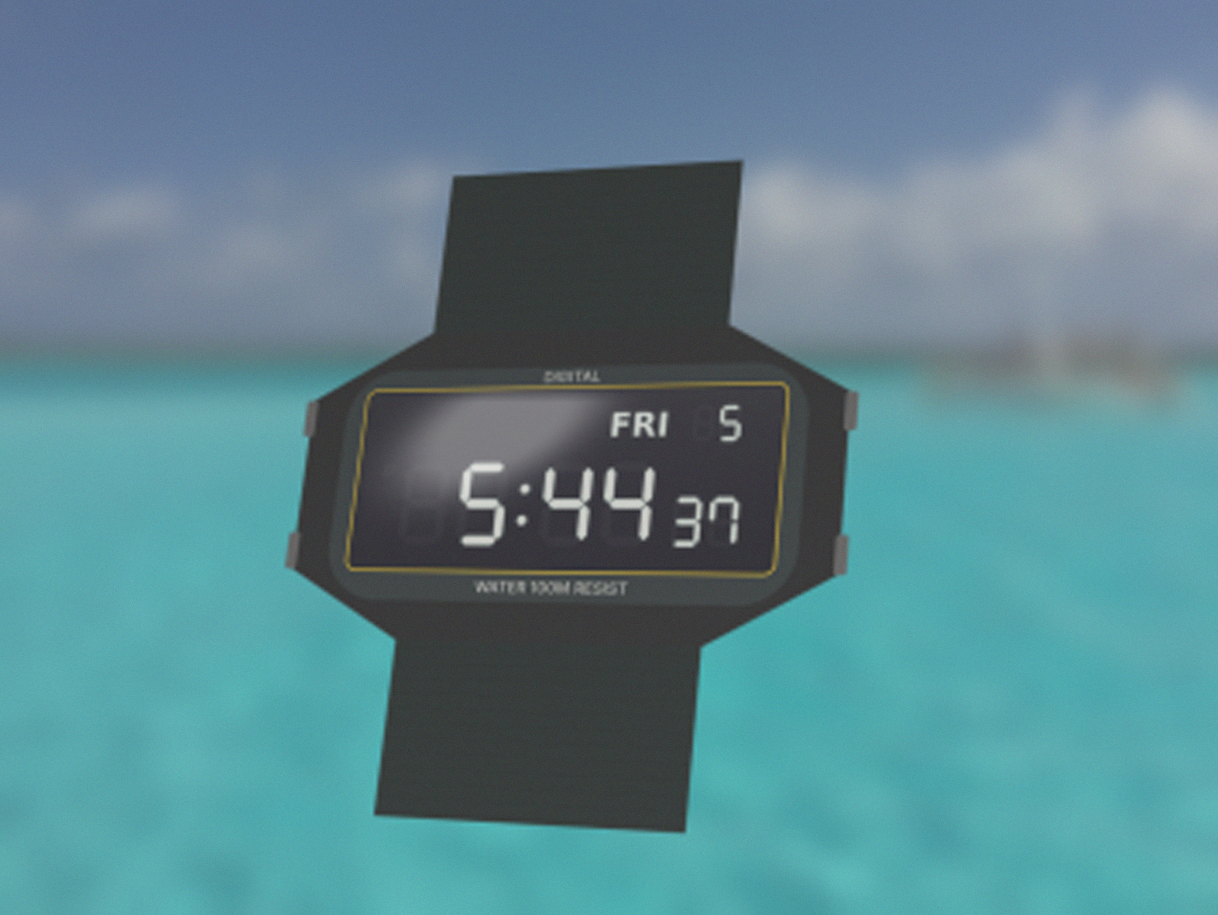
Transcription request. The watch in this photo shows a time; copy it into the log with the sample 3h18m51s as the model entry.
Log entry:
5h44m37s
